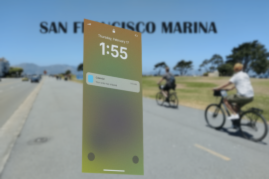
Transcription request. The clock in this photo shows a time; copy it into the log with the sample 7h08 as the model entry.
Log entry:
1h55
